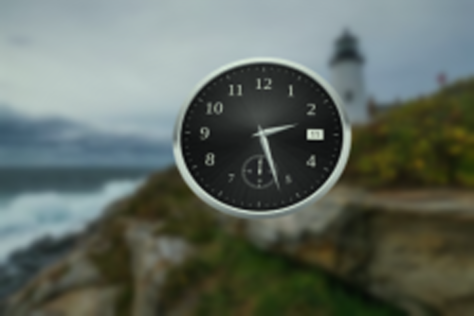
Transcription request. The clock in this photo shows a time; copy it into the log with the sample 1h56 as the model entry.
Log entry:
2h27
